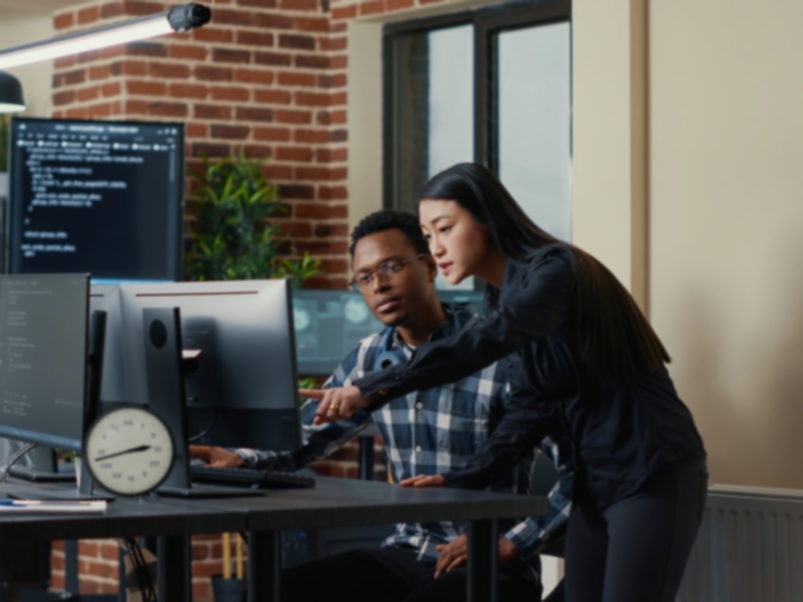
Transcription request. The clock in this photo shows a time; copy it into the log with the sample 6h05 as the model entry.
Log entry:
2h43
